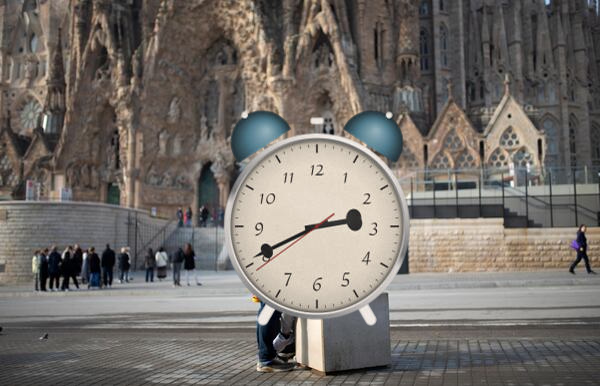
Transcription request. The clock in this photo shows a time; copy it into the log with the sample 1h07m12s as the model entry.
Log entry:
2h40m39s
